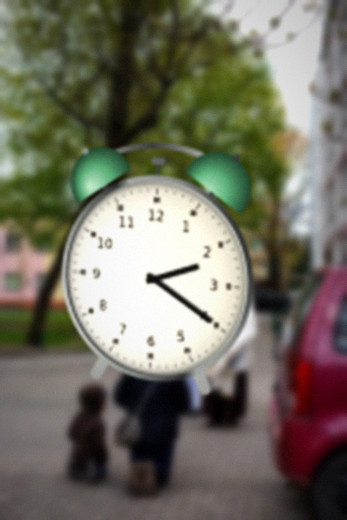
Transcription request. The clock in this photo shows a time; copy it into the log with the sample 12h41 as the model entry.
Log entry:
2h20
